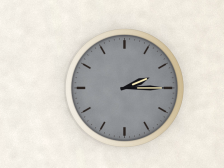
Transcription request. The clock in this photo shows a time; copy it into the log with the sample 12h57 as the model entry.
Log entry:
2h15
